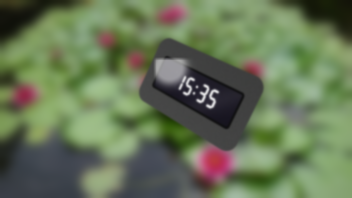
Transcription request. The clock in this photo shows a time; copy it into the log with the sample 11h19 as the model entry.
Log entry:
15h35
